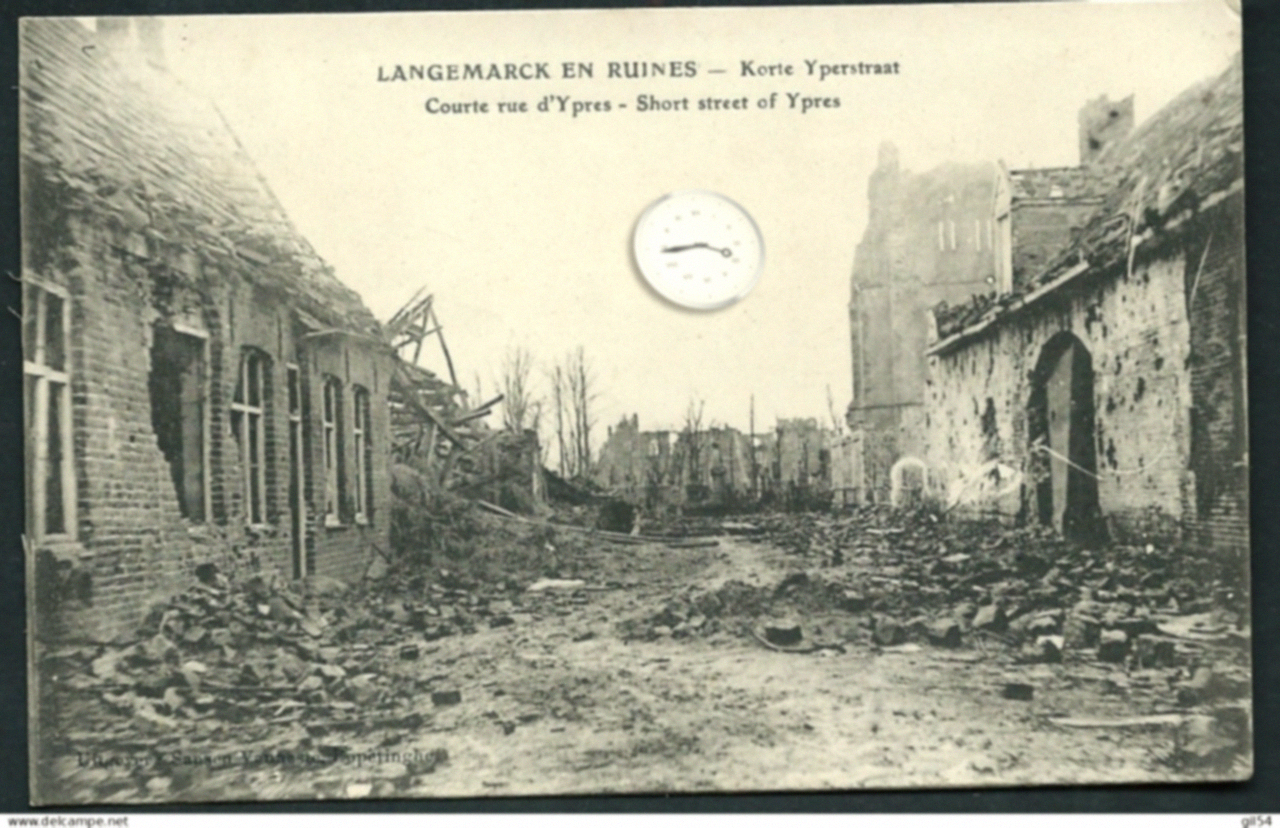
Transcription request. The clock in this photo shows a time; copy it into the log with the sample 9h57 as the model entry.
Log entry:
3h44
